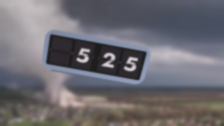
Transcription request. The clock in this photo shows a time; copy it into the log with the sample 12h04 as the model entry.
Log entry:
5h25
